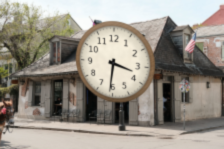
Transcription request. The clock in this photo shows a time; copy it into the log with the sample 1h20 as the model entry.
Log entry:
3h31
